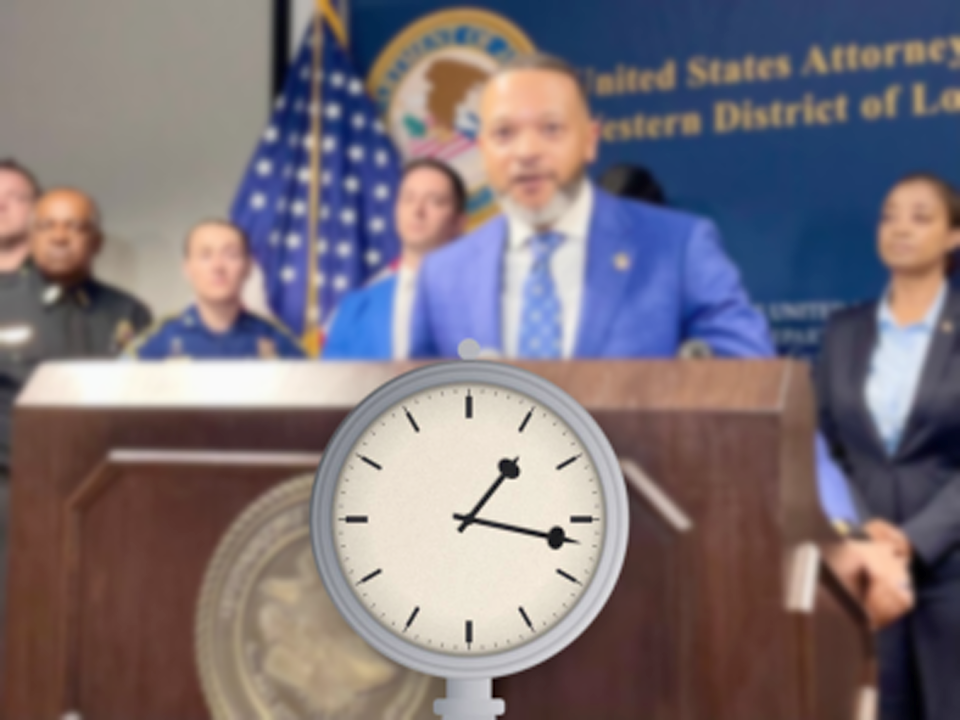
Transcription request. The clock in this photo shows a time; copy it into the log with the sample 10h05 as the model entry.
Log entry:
1h17
